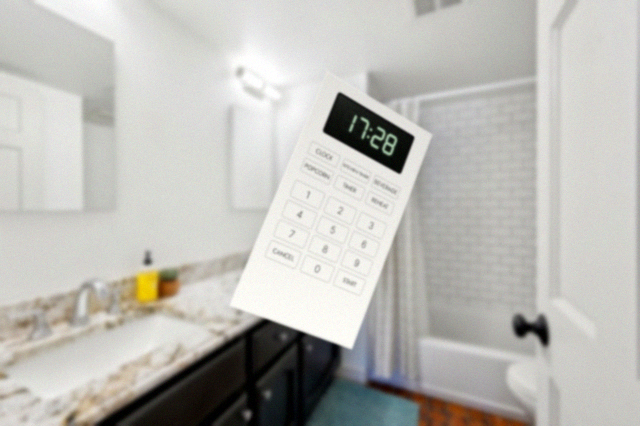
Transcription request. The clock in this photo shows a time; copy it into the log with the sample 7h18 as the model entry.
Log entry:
17h28
